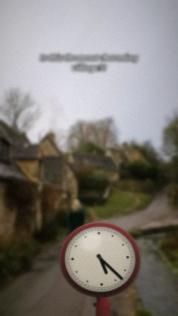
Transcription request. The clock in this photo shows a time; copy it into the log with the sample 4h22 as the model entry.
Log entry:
5h23
